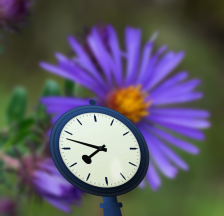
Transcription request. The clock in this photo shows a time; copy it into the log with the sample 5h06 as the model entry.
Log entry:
7h48
